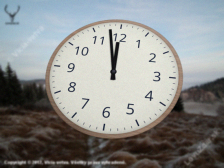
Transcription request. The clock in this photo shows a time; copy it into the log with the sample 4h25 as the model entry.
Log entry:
11h58
